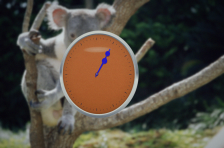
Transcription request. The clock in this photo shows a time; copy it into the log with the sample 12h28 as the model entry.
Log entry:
1h05
